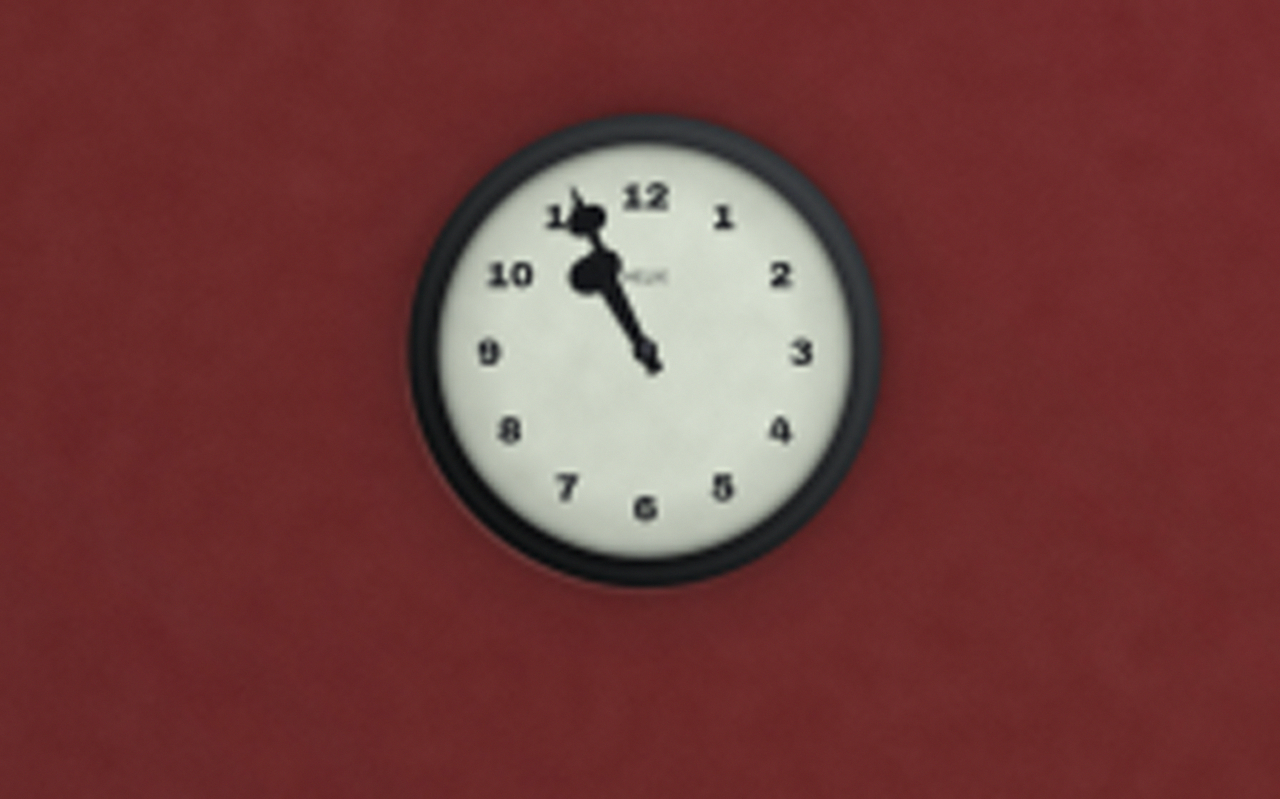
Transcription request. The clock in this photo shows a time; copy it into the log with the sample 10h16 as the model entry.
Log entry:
10h56
